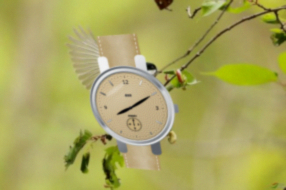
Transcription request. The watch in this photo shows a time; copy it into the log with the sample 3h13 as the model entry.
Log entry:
8h10
